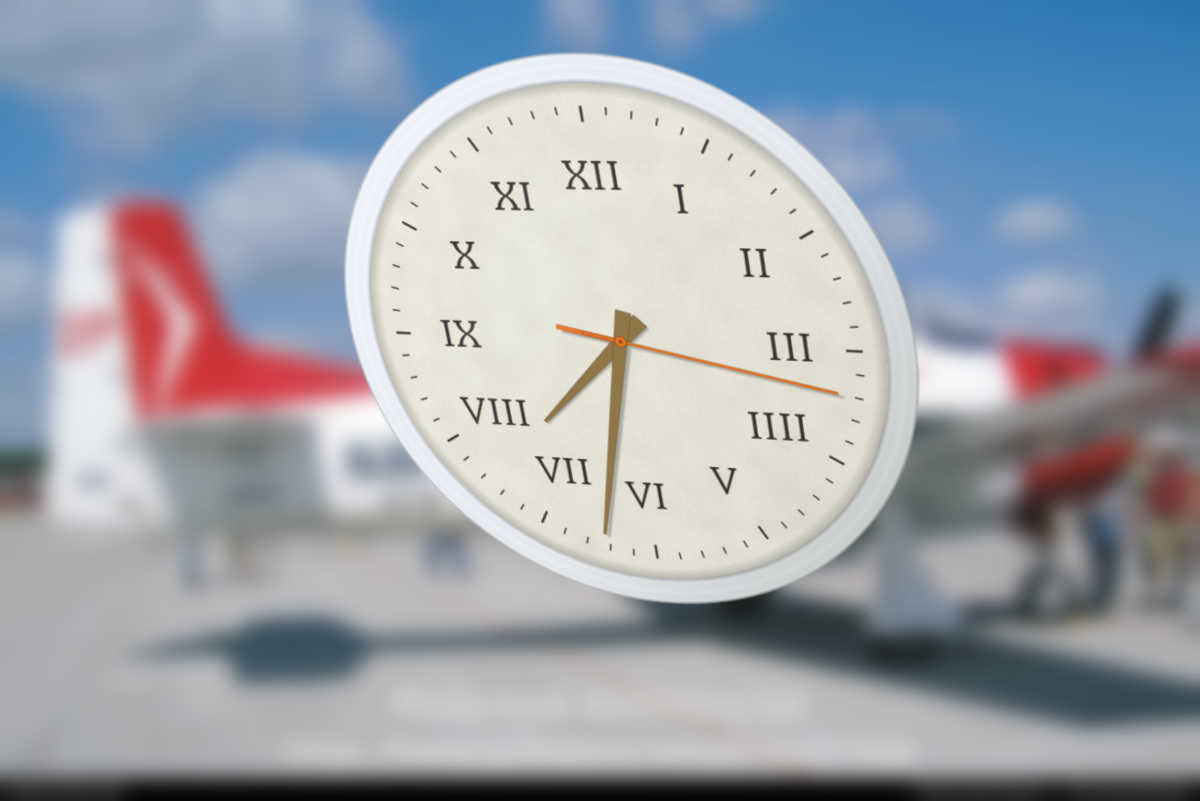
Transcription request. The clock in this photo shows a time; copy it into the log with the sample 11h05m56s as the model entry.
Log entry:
7h32m17s
